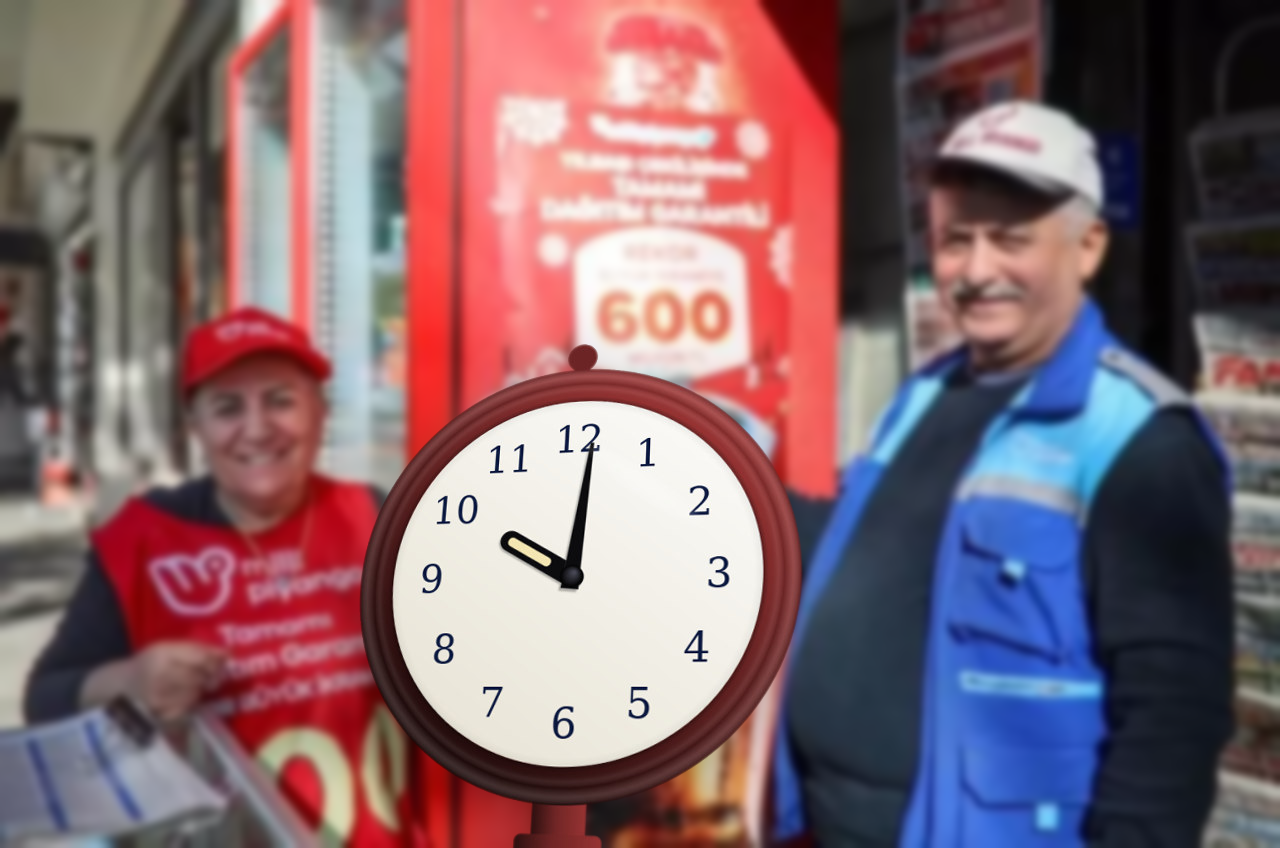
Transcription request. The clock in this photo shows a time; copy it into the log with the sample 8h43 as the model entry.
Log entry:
10h01
